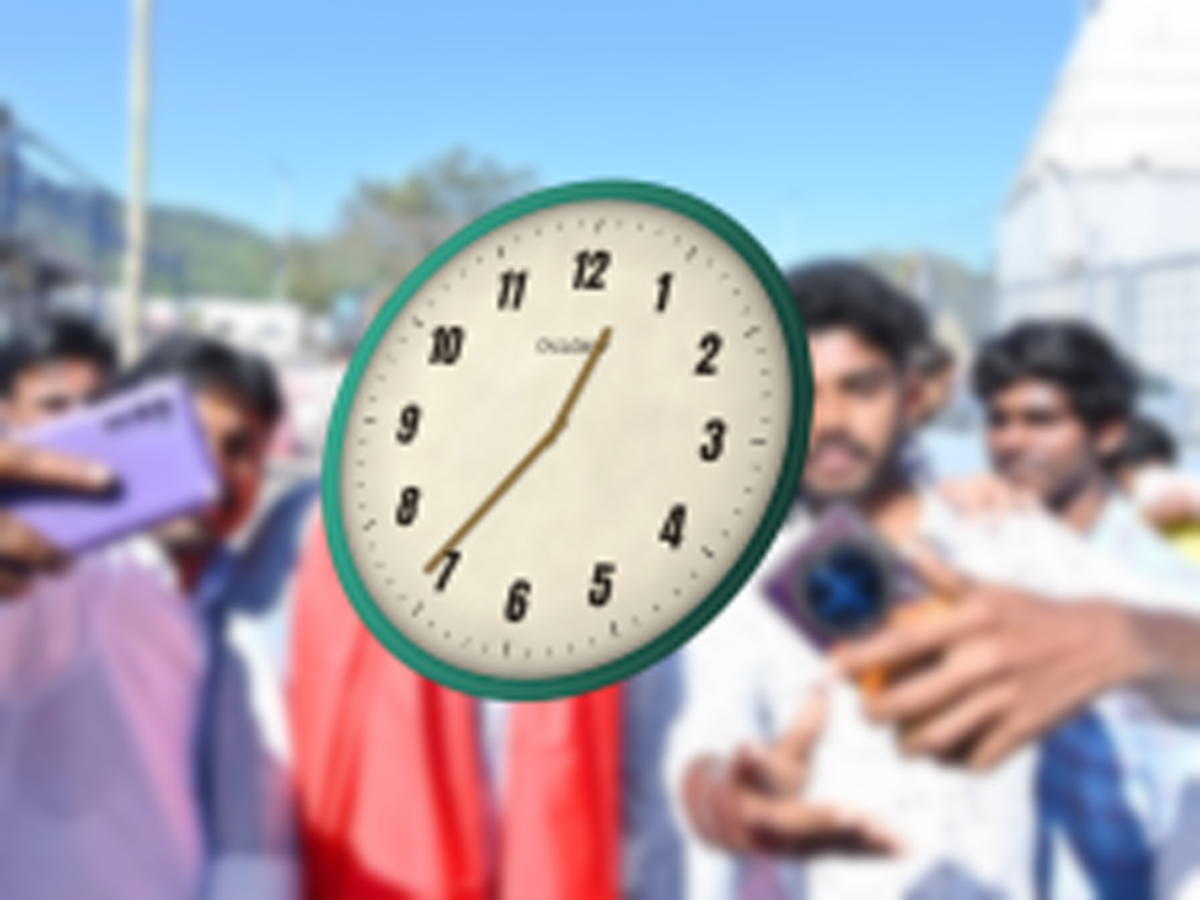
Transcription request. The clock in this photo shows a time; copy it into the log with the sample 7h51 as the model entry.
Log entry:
12h36
